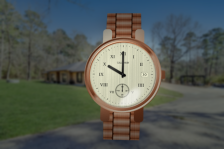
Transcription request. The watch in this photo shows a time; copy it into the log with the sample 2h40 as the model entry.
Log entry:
10h00
